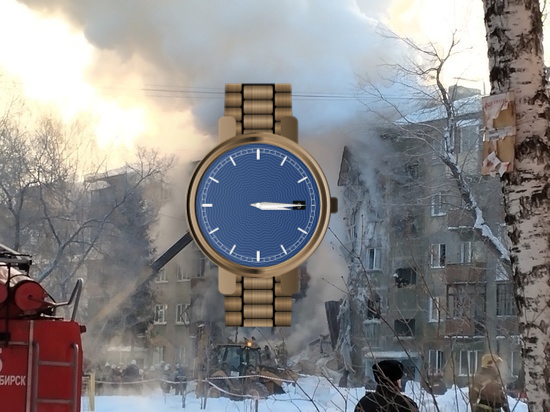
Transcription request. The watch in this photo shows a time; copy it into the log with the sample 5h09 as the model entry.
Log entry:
3h15
